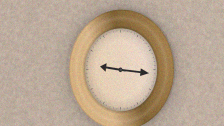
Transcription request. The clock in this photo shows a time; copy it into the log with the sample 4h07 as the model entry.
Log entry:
9h16
